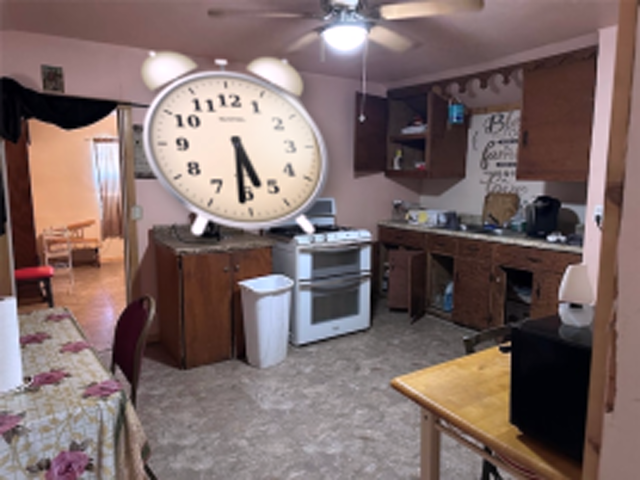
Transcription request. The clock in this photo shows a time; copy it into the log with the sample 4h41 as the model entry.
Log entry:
5h31
